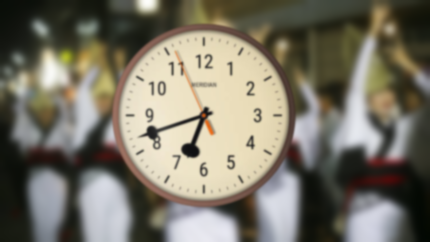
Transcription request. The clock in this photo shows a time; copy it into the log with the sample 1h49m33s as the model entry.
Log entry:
6h41m56s
